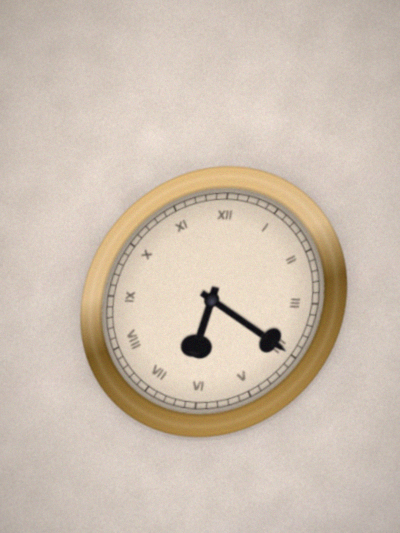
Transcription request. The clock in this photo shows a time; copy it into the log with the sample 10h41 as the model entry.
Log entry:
6h20
